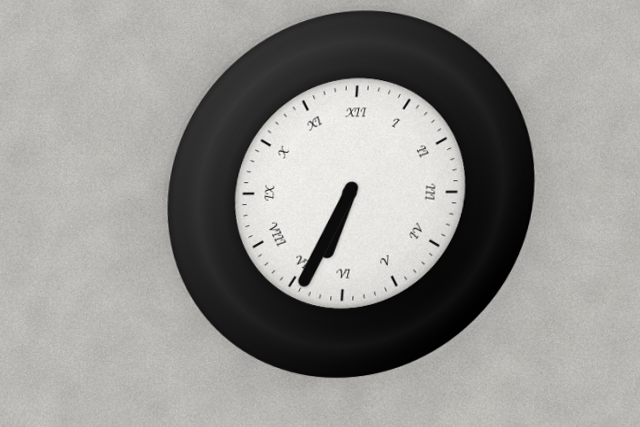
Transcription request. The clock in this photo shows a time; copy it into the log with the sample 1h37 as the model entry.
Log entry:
6h34
